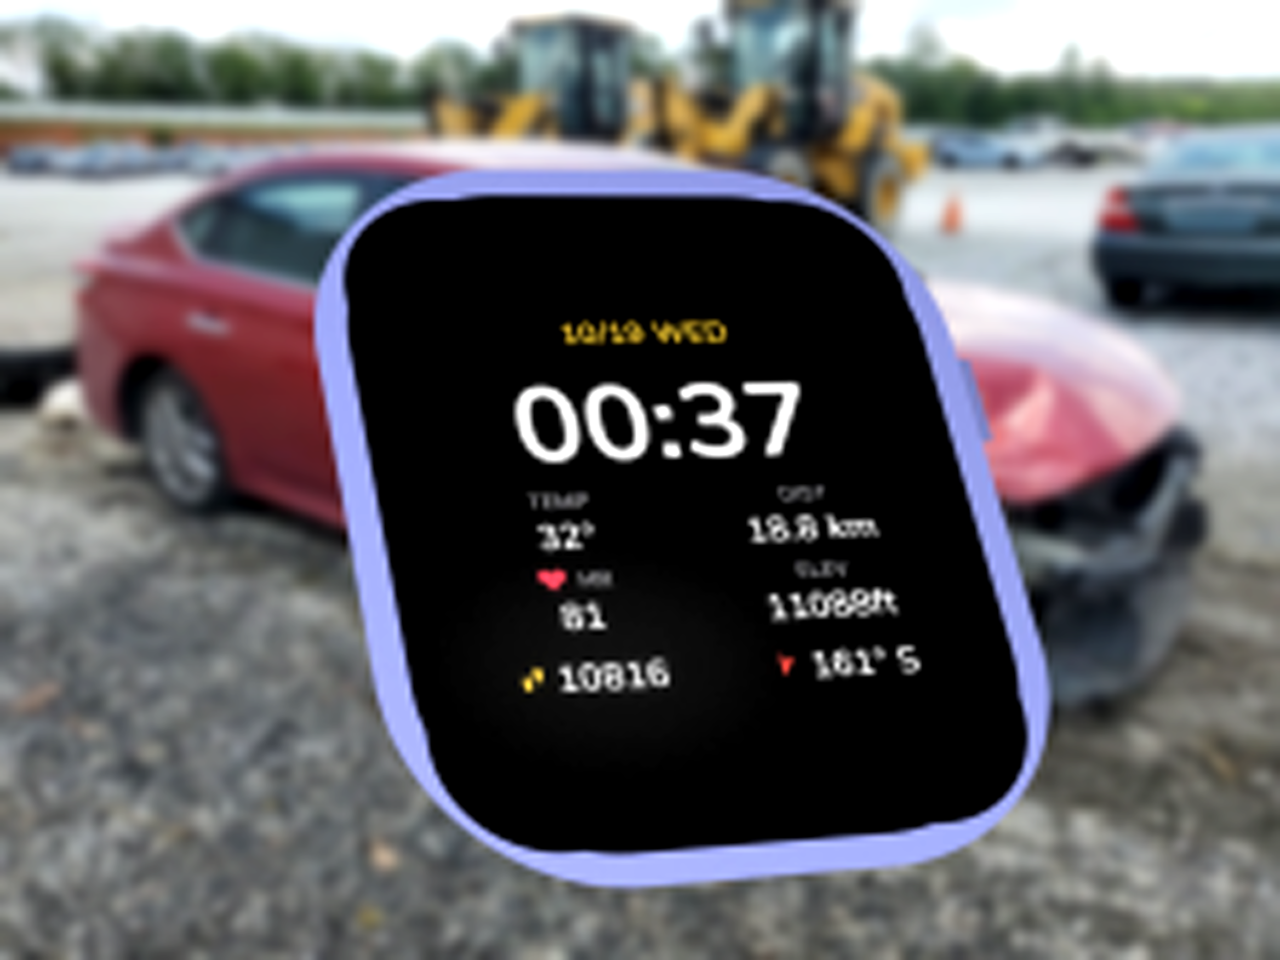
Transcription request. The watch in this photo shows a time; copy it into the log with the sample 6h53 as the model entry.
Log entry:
0h37
